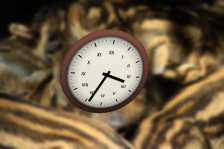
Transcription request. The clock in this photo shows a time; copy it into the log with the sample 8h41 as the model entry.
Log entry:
3h34
